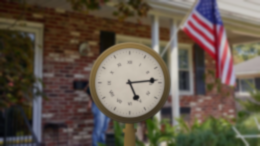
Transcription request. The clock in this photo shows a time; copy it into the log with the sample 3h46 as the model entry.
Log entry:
5h14
